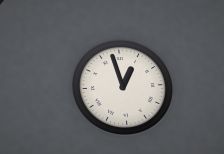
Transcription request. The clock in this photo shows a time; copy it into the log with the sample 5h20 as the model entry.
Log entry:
12h58
